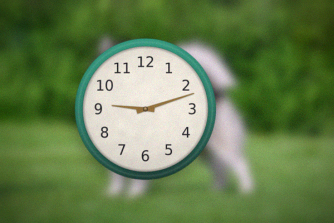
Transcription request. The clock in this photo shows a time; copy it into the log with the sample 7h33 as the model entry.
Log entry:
9h12
